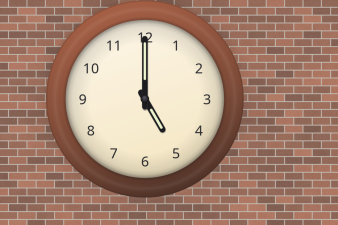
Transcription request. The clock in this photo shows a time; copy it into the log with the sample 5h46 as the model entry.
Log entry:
5h00
